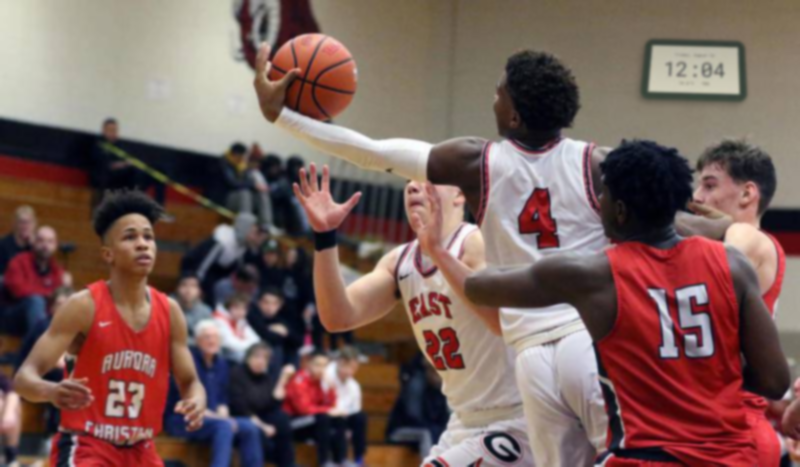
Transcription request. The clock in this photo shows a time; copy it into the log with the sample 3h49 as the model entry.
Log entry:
12h04
